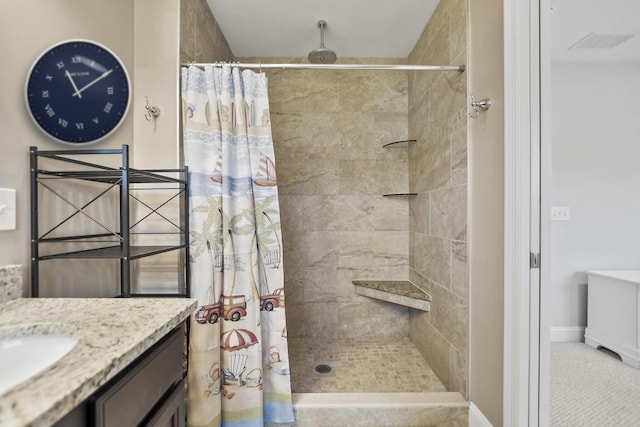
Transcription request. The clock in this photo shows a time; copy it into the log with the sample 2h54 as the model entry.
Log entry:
11h10
